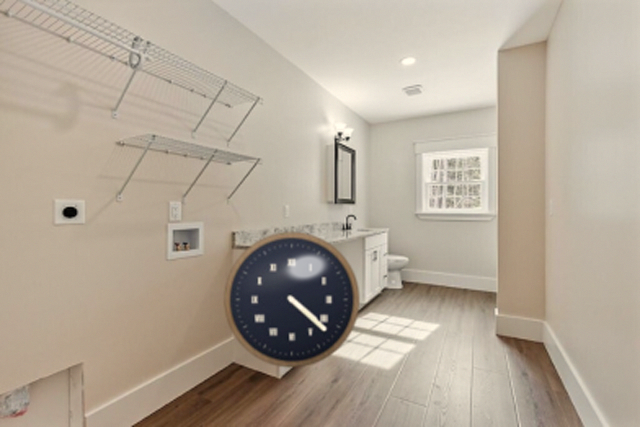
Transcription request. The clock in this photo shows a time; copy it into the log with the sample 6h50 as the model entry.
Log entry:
4h22
